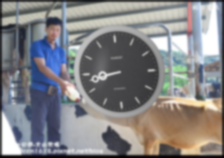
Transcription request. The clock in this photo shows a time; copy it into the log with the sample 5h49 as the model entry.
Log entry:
8h43
